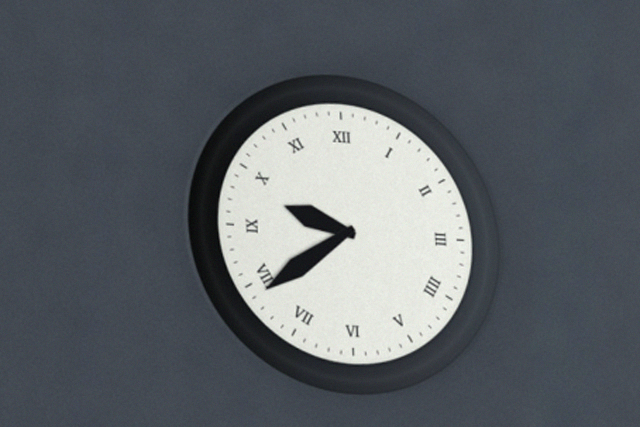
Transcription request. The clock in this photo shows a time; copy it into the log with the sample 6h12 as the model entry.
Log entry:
9h39
